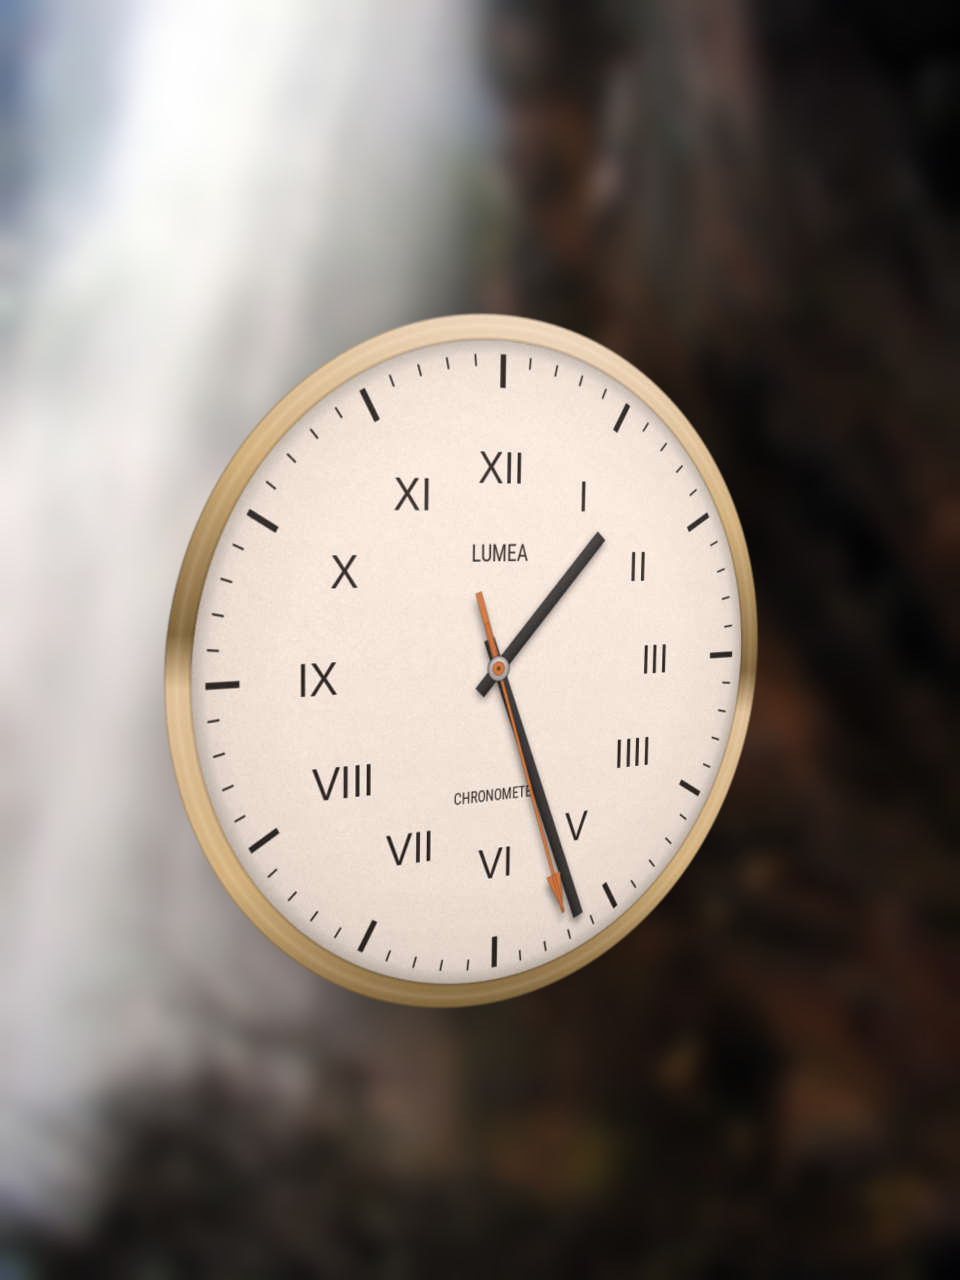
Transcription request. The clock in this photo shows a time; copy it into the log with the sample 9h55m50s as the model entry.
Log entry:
1h26m27s
